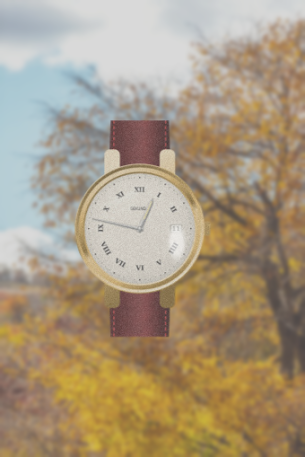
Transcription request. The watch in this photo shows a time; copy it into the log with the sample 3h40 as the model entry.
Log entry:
12h47
